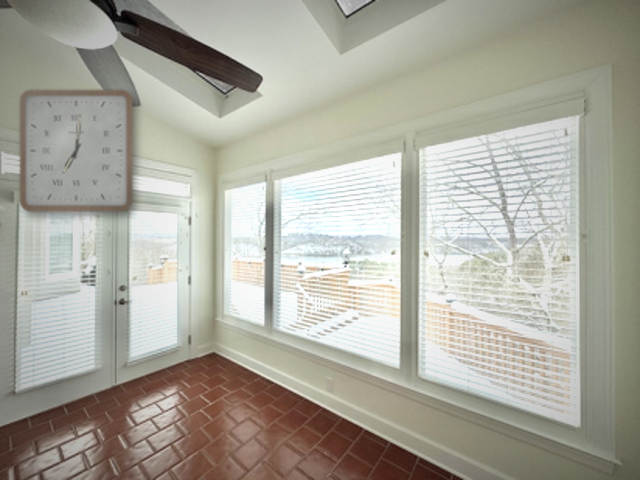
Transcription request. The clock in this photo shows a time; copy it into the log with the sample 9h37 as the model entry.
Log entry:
7h01
